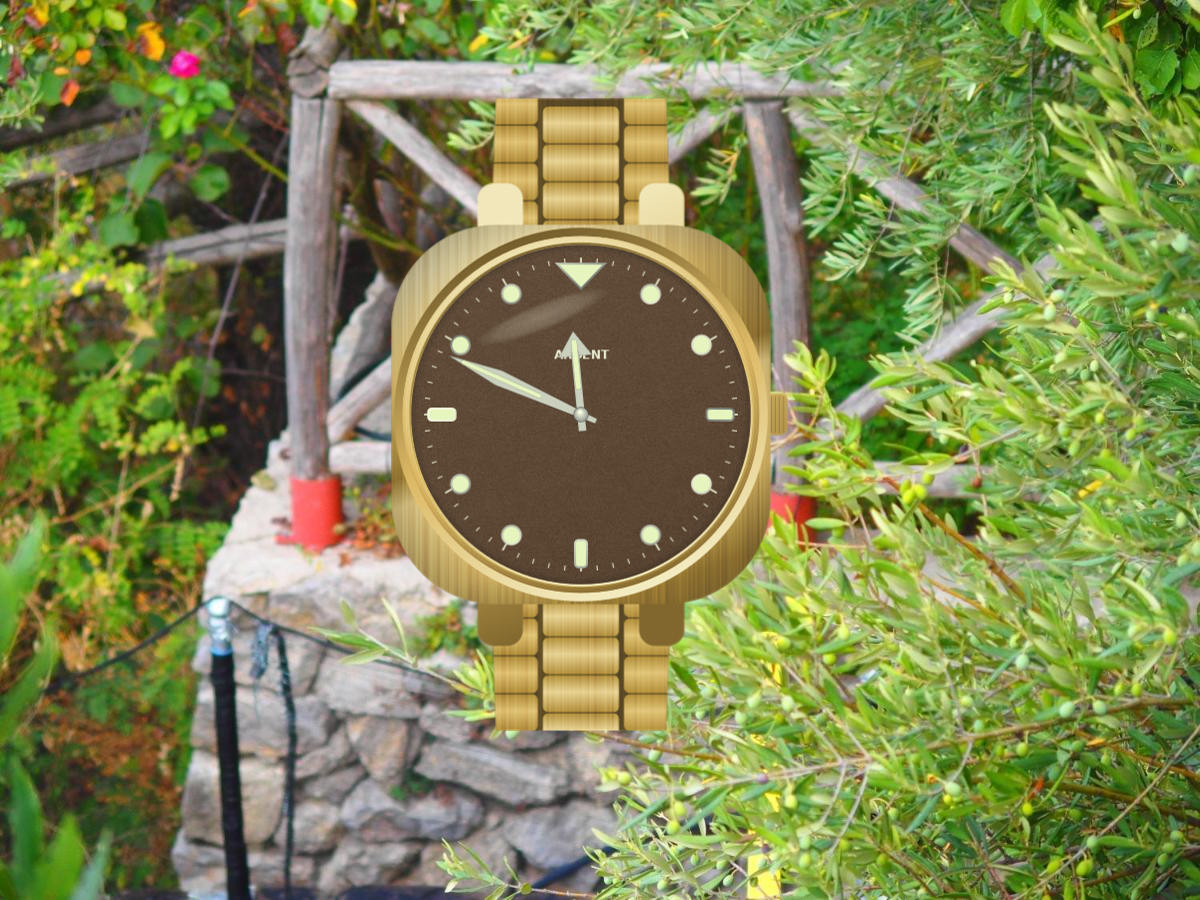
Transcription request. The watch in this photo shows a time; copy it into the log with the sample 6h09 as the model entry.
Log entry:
11h49
